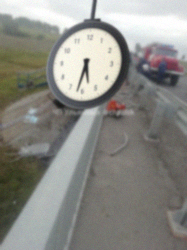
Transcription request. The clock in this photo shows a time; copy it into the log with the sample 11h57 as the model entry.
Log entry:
5h32
